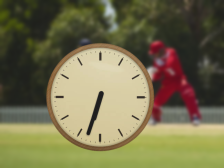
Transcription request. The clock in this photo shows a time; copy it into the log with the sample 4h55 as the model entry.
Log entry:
6h33
